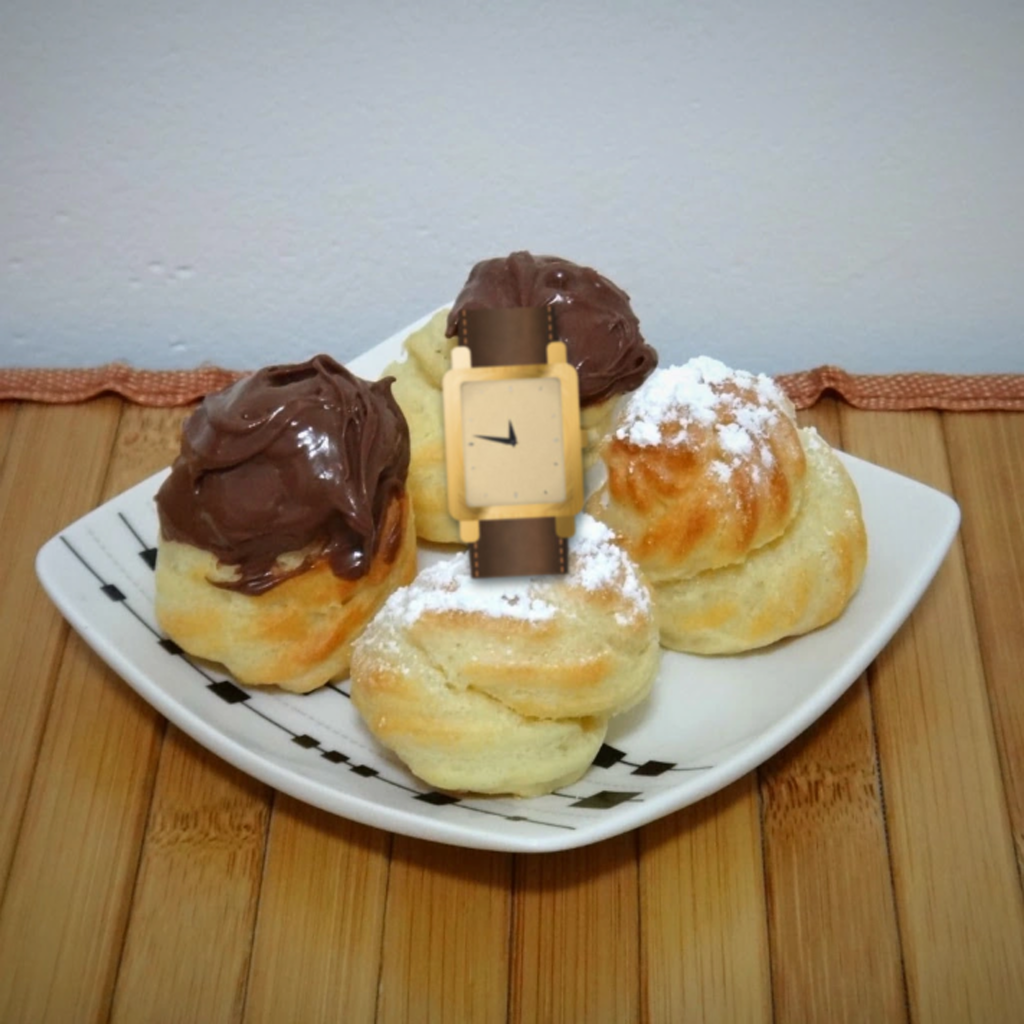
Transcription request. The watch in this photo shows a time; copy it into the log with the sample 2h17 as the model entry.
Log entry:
11h47
